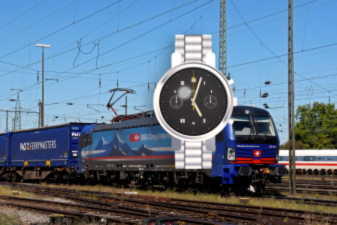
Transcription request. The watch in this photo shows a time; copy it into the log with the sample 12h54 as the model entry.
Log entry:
5h03
